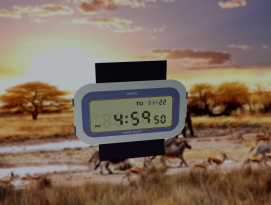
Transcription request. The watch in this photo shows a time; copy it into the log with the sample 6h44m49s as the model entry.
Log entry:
4h59m50s
